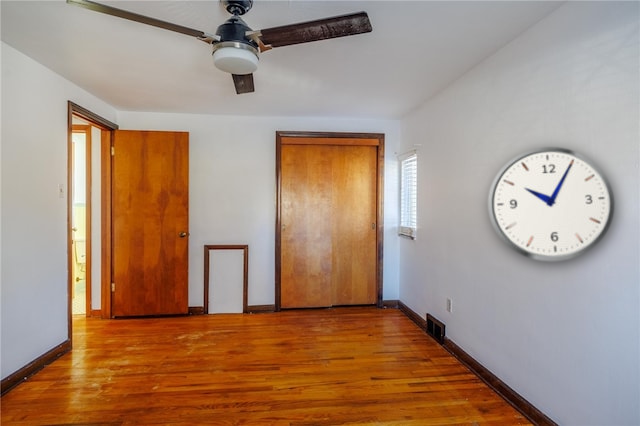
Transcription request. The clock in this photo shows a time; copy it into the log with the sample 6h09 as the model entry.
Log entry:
10h05
